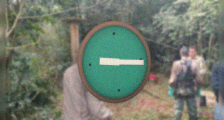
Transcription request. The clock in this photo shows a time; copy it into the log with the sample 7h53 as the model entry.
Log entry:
9h16
